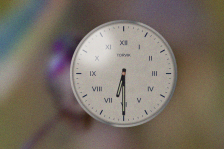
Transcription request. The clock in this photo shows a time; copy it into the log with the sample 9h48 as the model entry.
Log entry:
6h30
